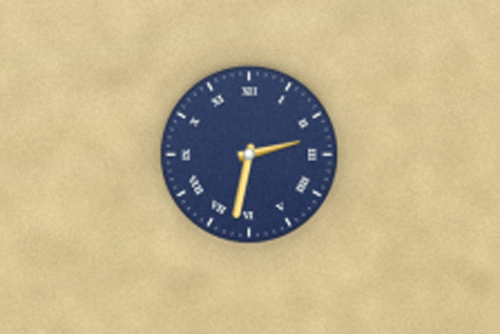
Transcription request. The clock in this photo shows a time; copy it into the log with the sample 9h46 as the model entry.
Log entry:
2h32
